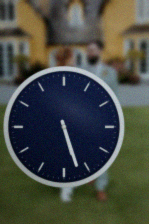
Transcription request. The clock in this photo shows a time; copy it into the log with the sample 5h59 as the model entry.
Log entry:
5h27
